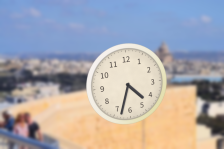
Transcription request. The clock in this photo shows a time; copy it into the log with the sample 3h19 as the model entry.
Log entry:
4h33
